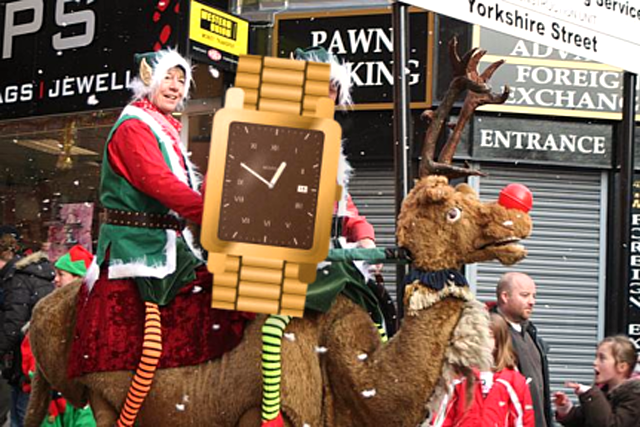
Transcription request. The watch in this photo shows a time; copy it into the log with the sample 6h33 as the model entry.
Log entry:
12h50
